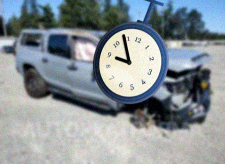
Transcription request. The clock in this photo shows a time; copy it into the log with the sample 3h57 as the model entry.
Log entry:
8h54
